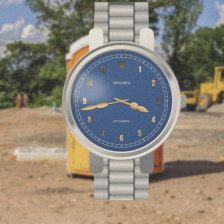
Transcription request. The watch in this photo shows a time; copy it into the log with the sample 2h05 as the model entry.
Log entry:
3h43
